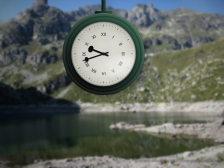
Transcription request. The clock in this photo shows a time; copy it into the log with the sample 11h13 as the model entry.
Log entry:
9h42
